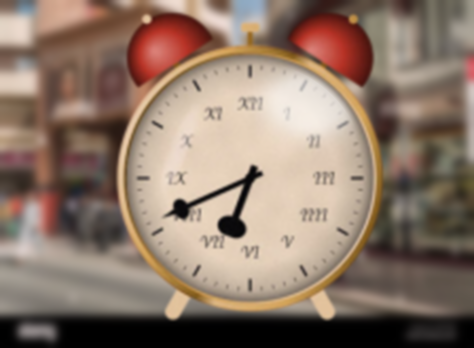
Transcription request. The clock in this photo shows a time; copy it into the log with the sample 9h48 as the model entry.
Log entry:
6h41
